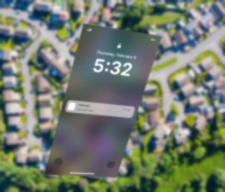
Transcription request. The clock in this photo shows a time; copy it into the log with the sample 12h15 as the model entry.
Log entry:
5h32
